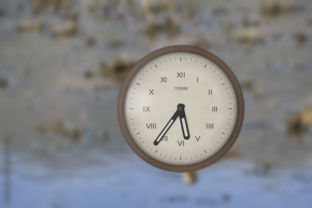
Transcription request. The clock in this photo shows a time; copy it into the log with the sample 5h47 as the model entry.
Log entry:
5h36
